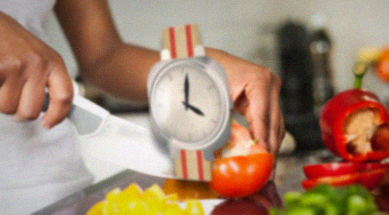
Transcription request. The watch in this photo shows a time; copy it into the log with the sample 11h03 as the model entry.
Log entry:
4h01
